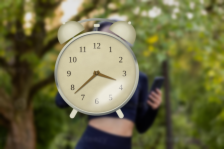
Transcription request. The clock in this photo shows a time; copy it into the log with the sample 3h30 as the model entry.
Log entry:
3h38
